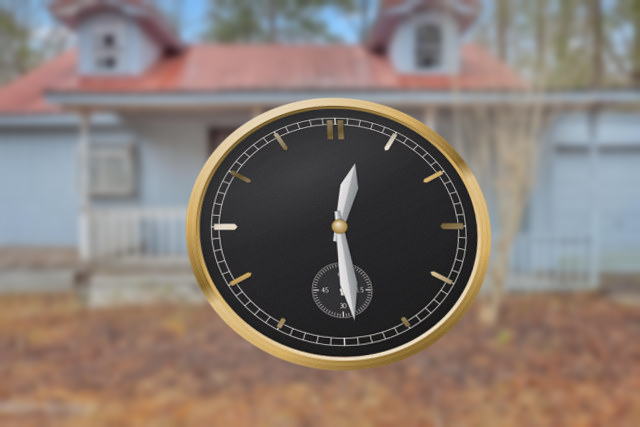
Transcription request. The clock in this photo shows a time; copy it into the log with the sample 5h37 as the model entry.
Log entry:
12h29
